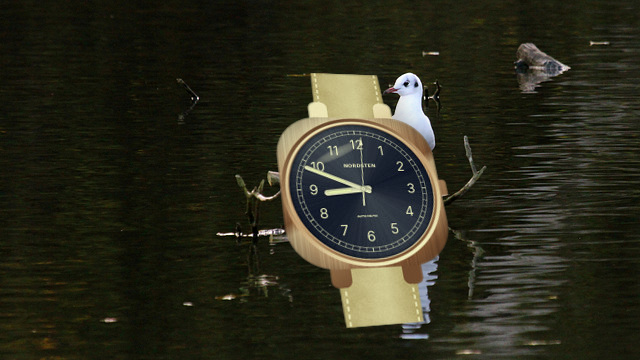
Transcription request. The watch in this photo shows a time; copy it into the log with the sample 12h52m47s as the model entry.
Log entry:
8h49m01s
